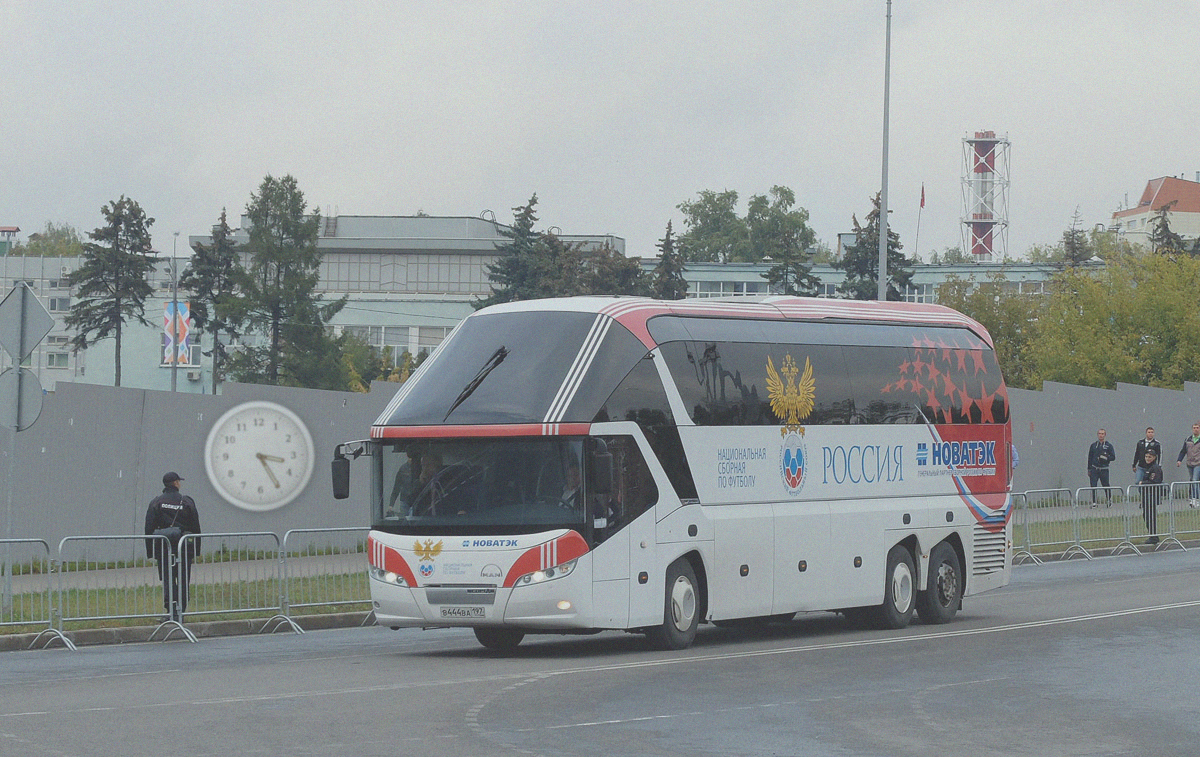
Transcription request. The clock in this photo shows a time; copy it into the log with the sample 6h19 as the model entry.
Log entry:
3h25
